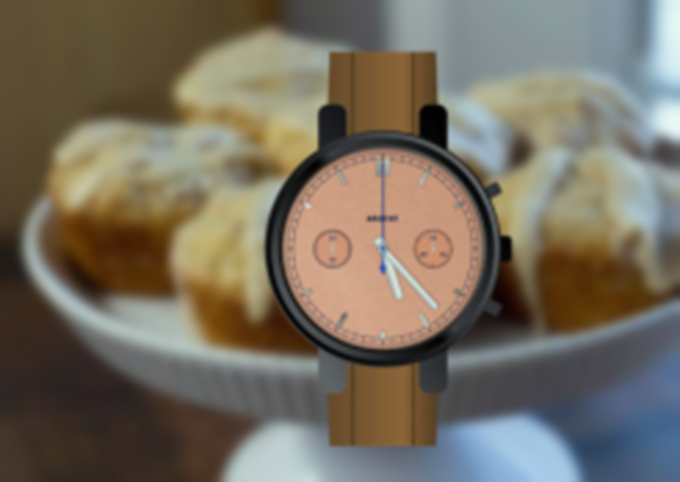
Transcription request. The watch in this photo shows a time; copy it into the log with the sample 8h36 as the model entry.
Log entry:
5h23
